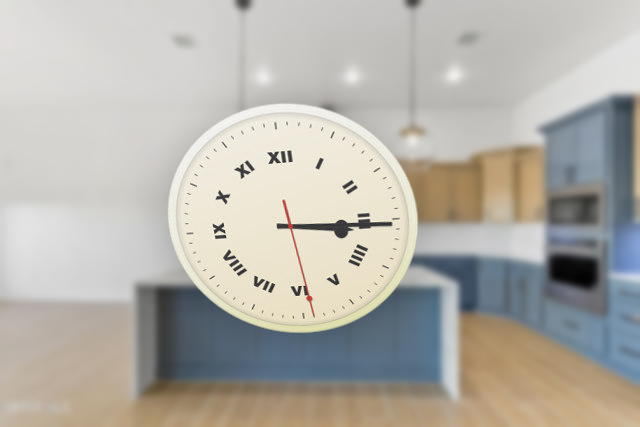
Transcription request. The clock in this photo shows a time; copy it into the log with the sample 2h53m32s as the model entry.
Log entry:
3h15m29s
